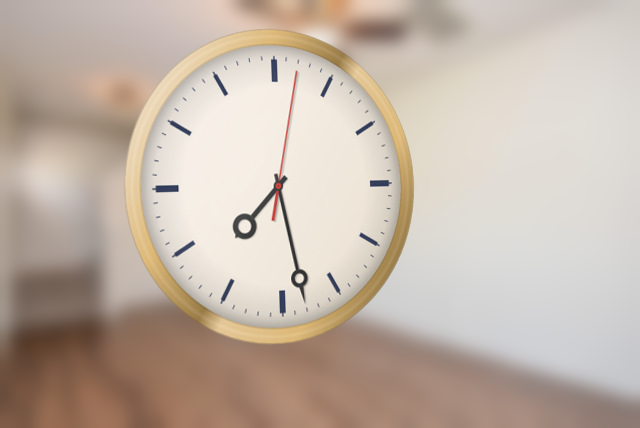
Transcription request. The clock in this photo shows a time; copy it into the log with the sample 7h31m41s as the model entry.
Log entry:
7h28m02s
